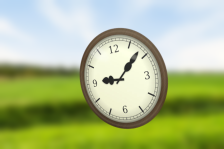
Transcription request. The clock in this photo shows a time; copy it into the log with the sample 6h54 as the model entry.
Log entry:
9h08
